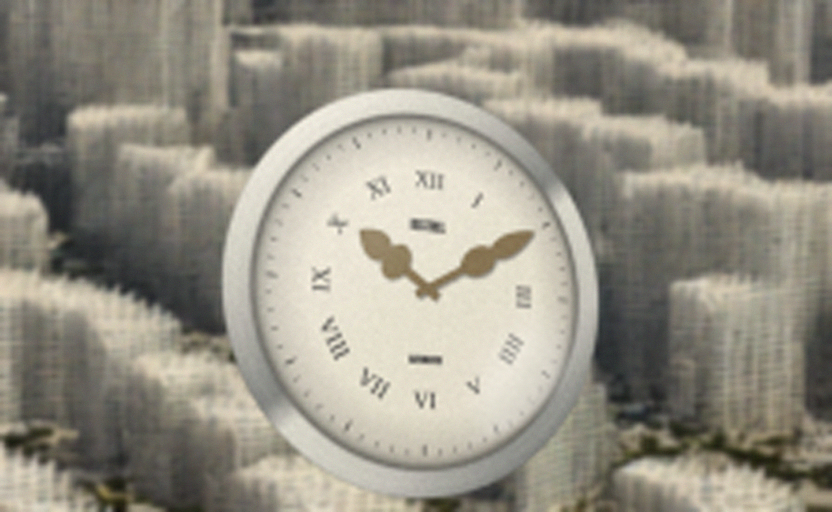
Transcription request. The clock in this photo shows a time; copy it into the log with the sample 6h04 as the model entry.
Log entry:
10h10
